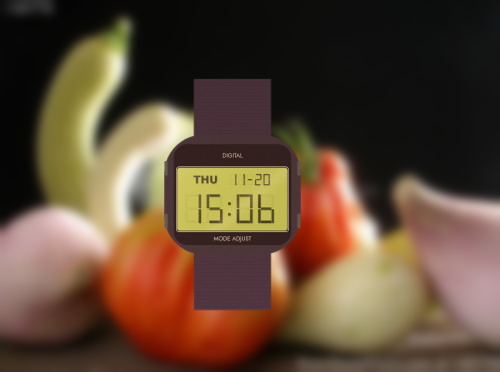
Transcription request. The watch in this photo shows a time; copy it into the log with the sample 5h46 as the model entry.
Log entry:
15h06
